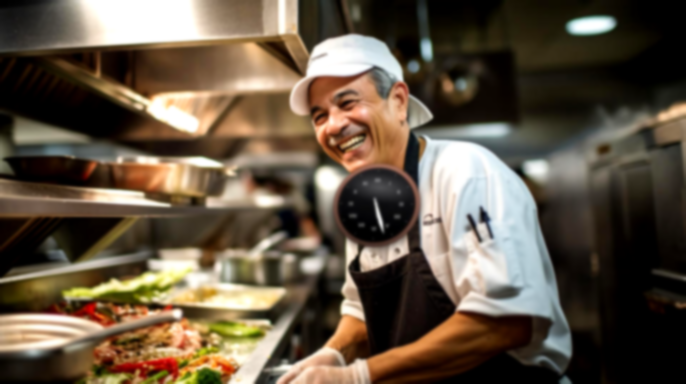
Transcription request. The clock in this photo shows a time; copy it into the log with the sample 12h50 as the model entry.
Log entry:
5h27
